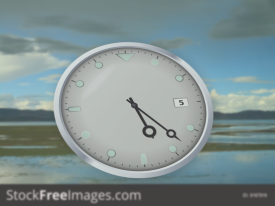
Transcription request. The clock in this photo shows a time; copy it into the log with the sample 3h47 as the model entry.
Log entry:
5h23
